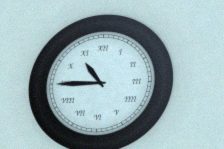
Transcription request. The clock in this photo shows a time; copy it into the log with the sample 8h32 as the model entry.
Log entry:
10h45
